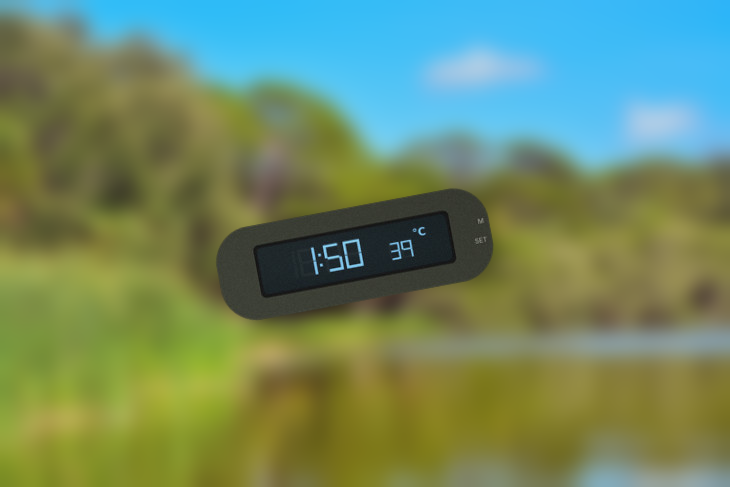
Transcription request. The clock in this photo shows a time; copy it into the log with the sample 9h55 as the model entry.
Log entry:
1h50
